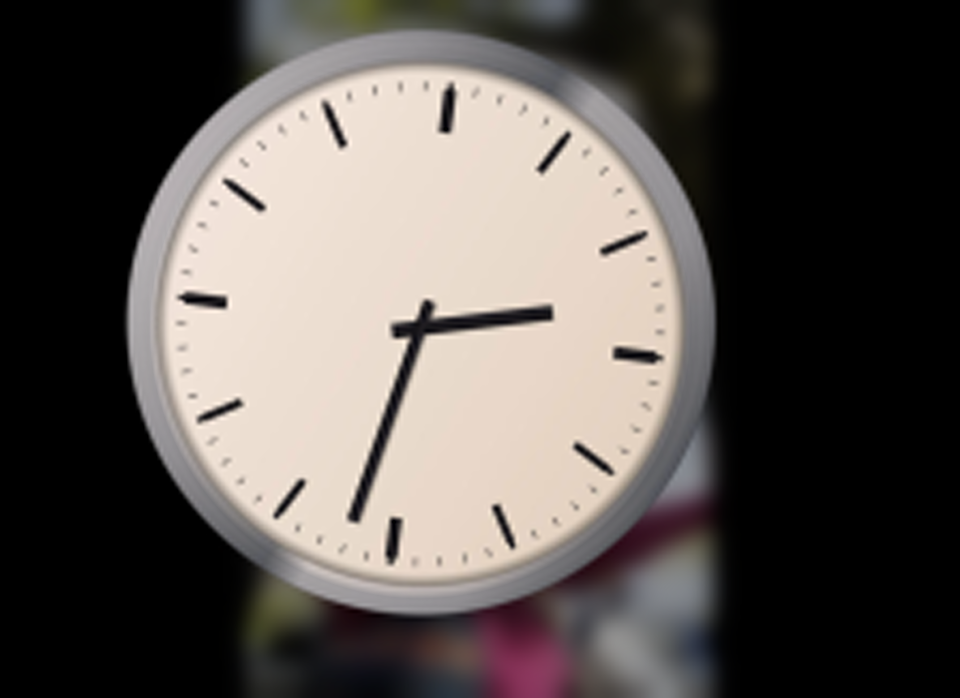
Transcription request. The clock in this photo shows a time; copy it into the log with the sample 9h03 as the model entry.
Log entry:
2h32
